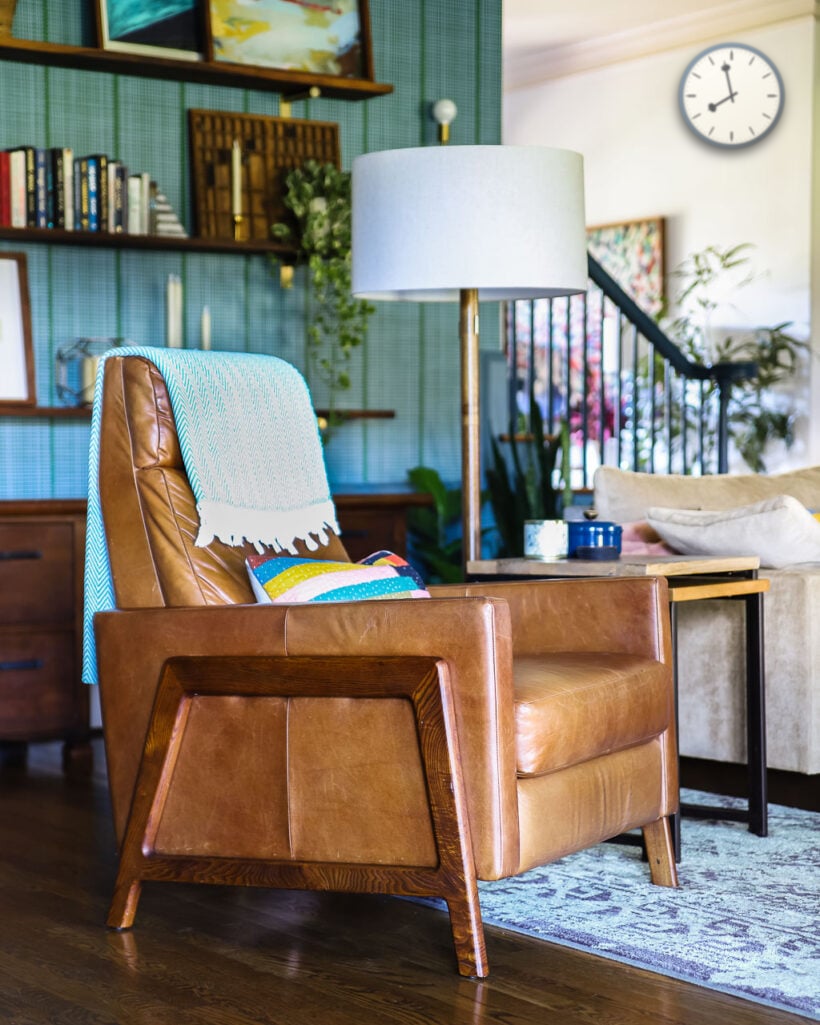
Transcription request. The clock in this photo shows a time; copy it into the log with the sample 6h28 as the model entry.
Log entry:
7h58
